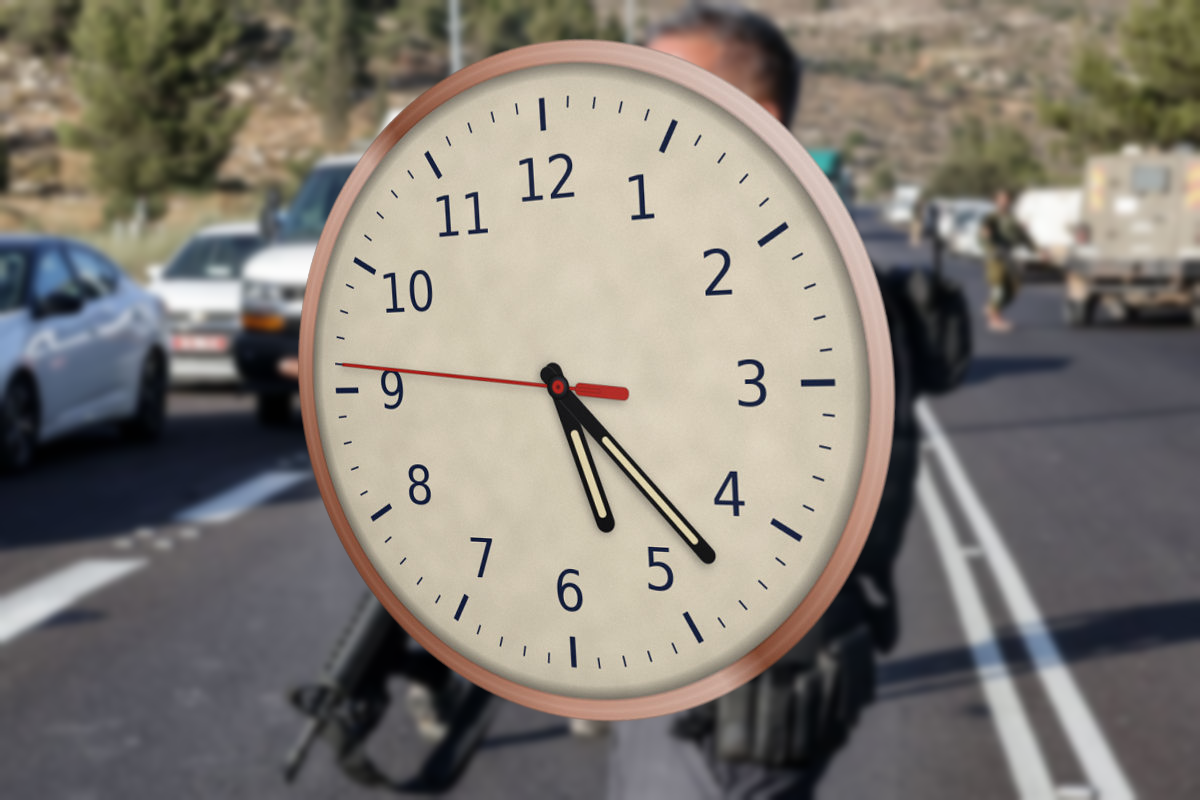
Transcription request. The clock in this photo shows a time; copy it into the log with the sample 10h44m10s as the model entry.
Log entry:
5h22m46s
